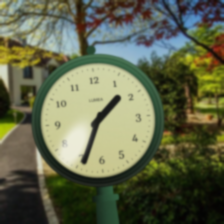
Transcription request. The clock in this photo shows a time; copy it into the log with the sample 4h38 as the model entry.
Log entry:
1h34
